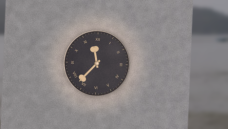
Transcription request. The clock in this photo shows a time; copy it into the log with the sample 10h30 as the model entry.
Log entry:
11h37
